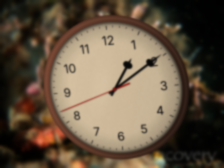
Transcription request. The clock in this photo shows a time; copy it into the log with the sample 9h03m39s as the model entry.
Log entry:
1h09m42s
